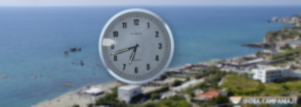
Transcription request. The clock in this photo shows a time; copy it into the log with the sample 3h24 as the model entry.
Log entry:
6h42
